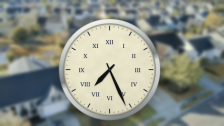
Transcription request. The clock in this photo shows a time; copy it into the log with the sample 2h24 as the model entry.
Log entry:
7h26
